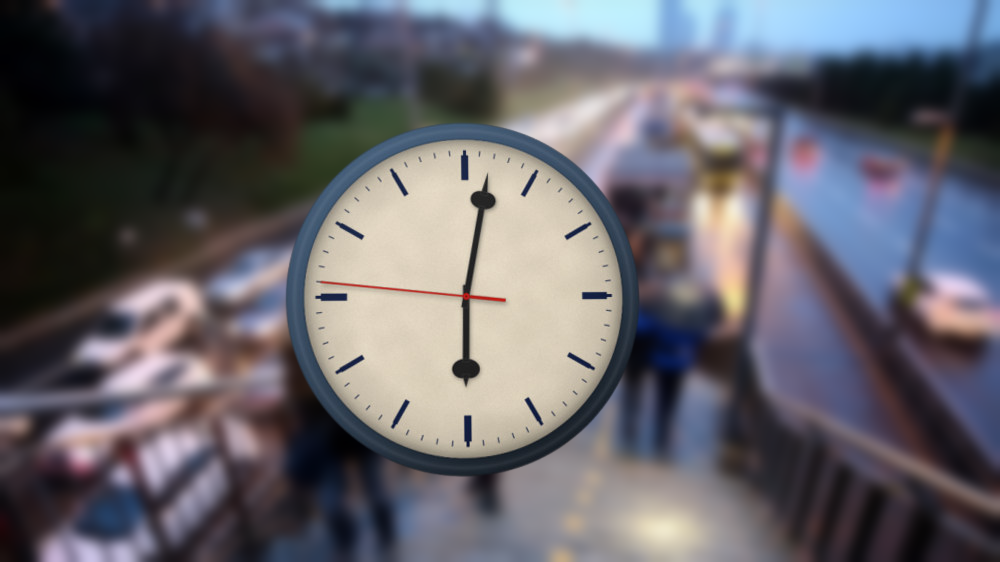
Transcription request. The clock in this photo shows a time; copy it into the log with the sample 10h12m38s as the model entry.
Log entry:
6h01m46s
